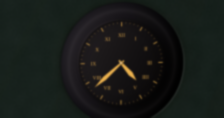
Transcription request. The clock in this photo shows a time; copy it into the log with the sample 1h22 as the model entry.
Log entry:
4h38
